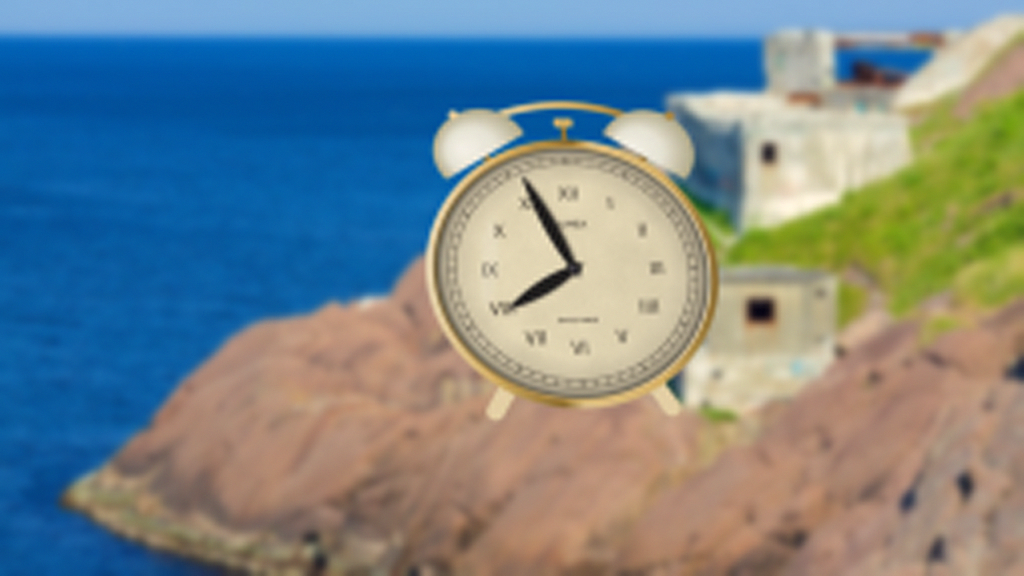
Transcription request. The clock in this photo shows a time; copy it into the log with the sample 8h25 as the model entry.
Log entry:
7h56
